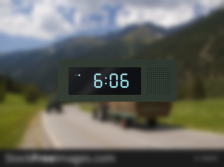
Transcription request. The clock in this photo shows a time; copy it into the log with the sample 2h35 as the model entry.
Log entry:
6h06
